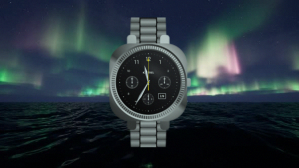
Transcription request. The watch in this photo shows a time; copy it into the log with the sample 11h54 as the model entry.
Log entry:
11h35
